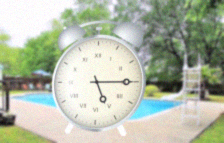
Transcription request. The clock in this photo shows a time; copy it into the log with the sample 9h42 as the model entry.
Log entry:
5h15
